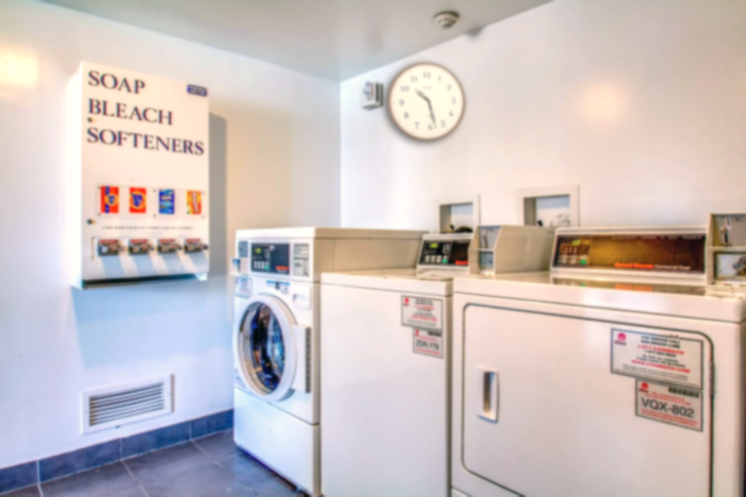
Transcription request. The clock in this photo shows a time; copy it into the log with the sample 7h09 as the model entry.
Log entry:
10h28
